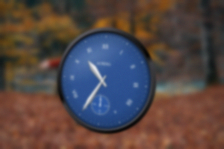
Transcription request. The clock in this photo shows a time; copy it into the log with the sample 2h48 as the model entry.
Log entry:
10h35
